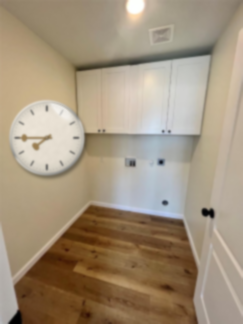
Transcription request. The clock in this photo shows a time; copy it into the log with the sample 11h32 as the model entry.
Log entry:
7h45
